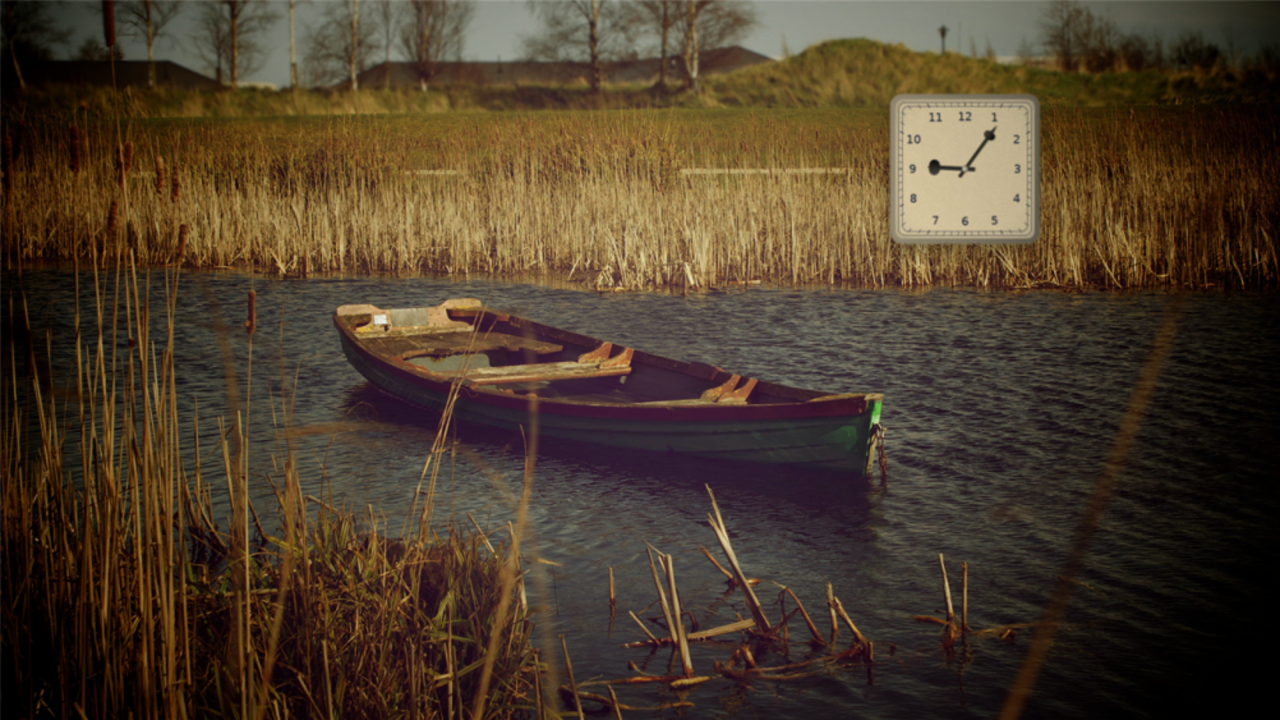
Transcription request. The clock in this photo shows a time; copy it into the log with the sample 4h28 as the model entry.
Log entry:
9h06
